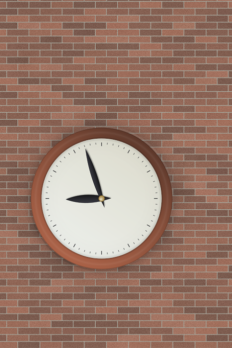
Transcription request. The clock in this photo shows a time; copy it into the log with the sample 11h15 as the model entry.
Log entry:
8h57
